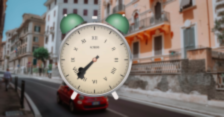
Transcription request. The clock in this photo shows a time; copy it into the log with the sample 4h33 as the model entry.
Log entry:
7h37
